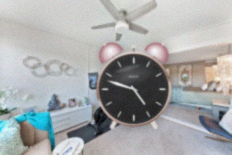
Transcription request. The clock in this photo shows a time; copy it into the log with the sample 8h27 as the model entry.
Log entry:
4h48
